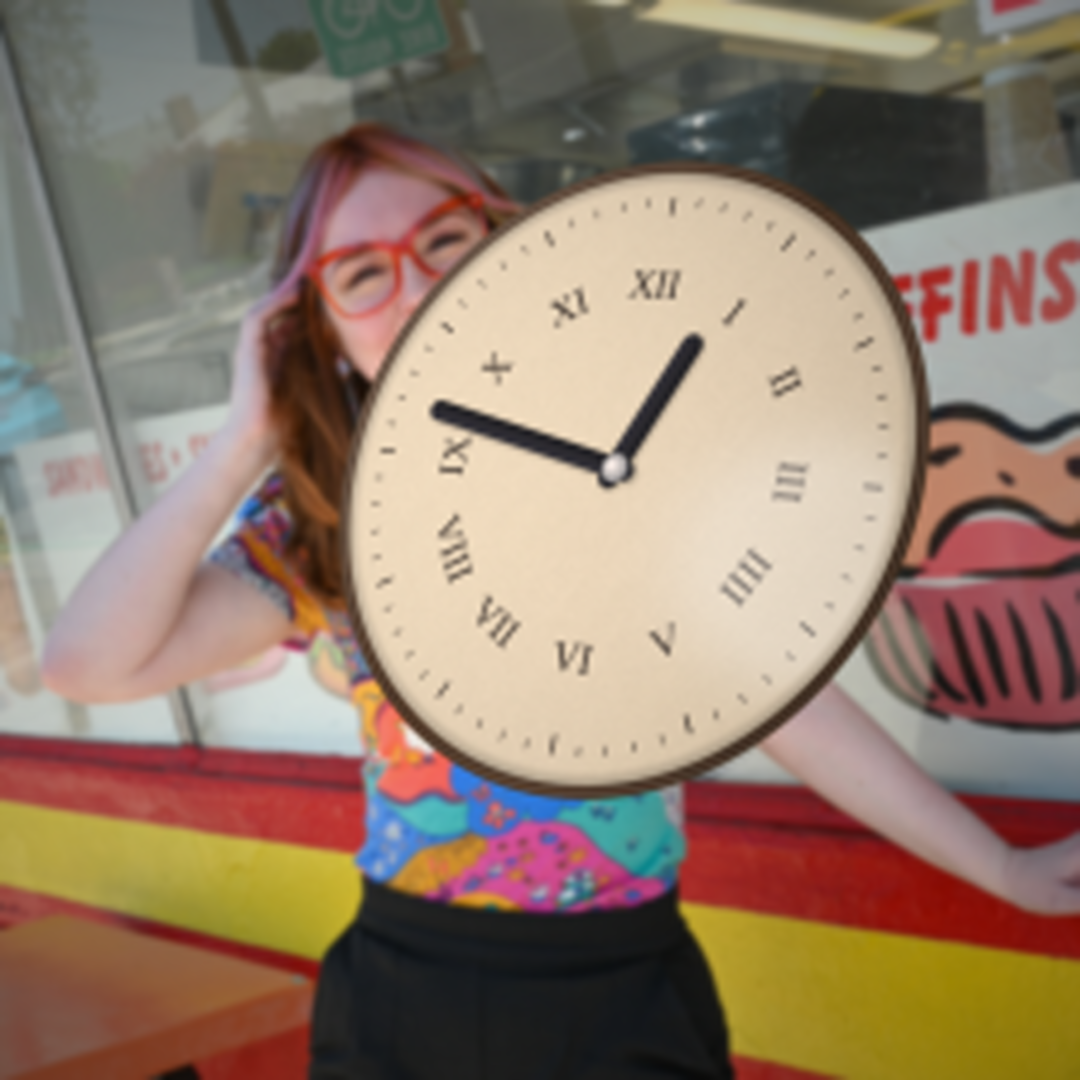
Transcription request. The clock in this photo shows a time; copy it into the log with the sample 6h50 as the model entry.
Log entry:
12h47
